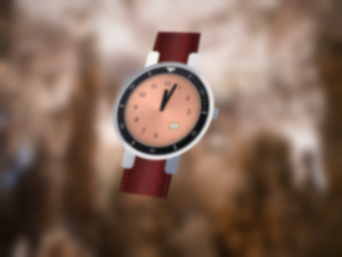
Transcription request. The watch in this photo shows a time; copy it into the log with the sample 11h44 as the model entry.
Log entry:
12h03
